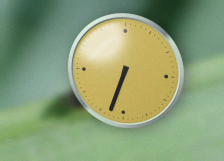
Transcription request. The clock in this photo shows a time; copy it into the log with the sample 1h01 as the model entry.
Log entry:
6h33
